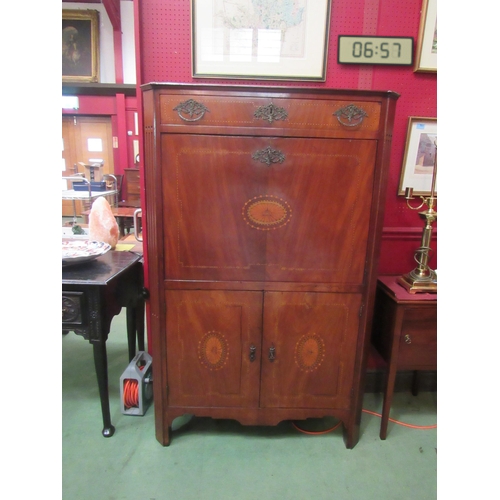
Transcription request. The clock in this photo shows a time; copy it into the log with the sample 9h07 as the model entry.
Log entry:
6h57
